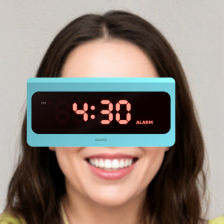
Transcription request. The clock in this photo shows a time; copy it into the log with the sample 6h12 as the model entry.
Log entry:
4h30
